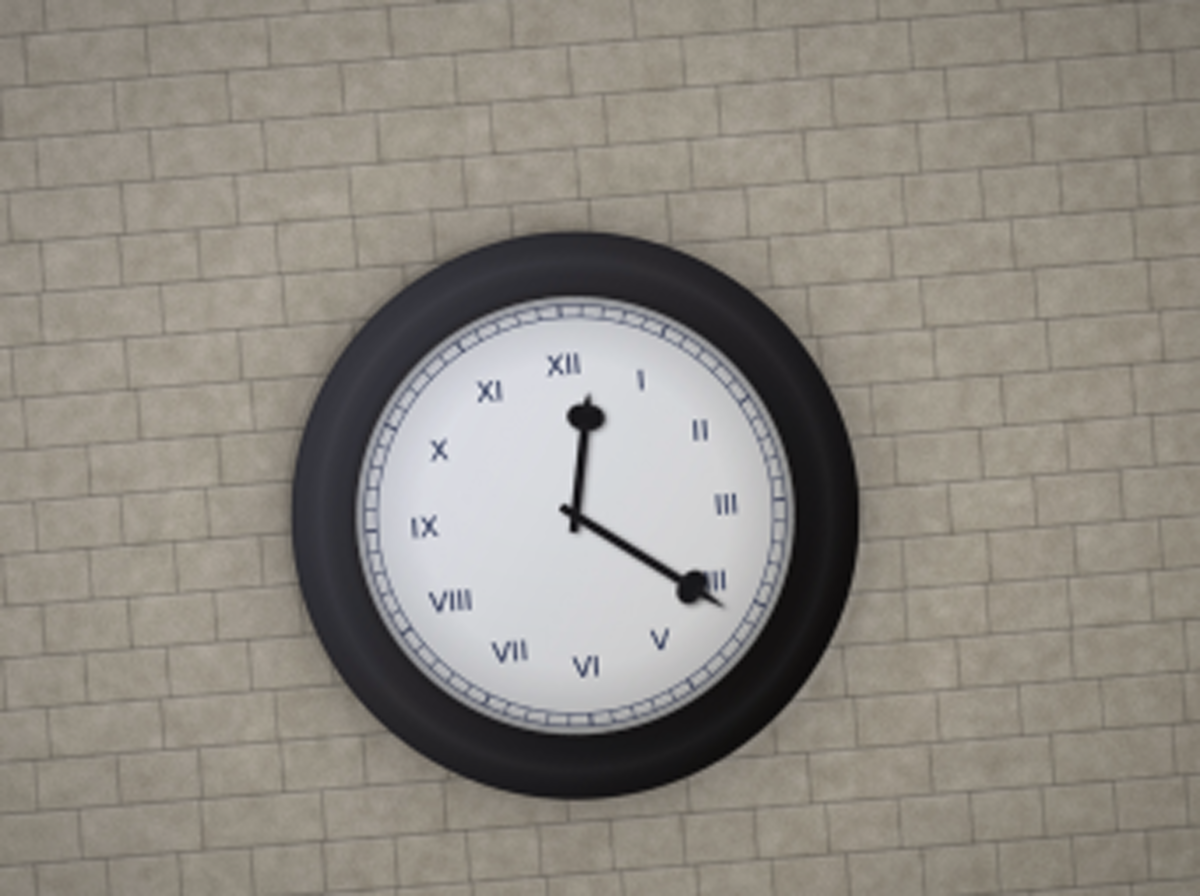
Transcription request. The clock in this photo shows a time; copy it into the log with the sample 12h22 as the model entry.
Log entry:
12h21
